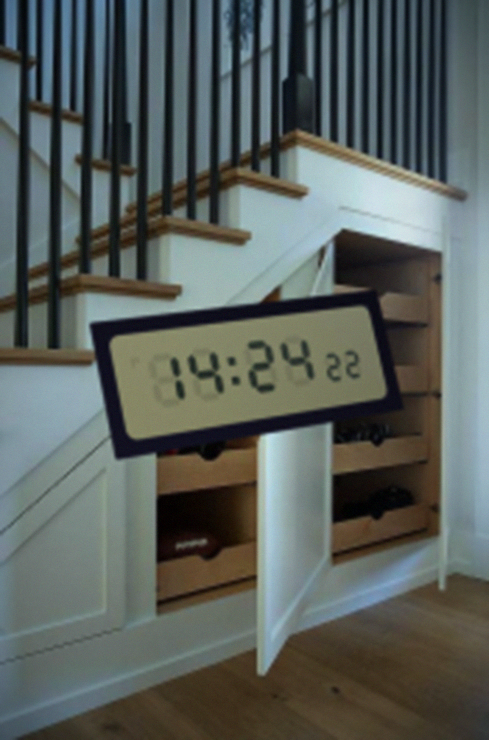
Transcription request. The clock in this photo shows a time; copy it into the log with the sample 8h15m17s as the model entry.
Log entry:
14h24m22s
